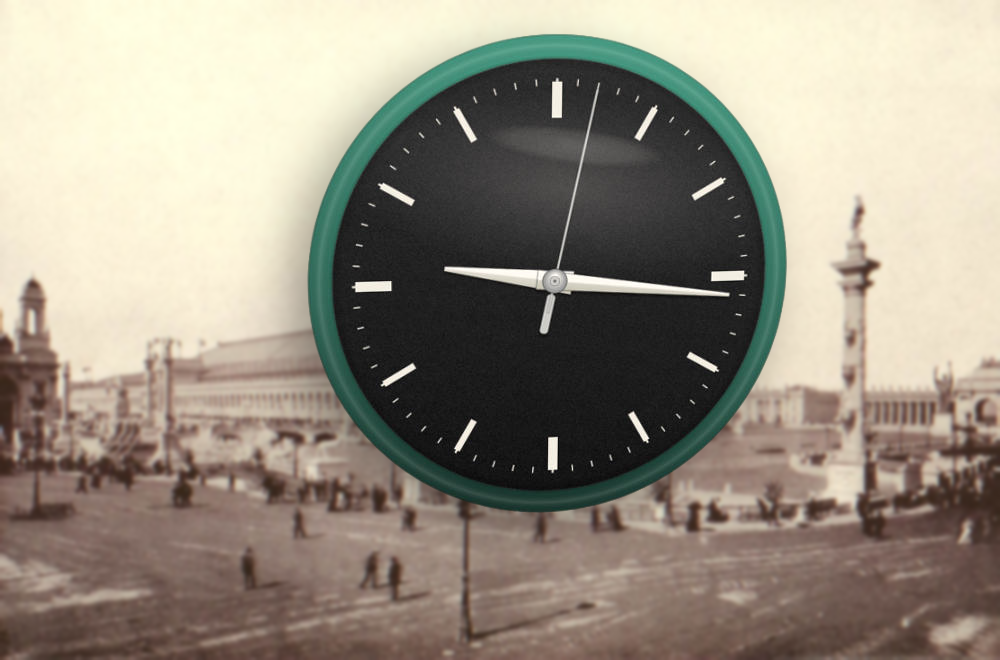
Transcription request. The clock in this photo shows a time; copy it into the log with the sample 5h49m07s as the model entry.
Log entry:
9h16m02s
